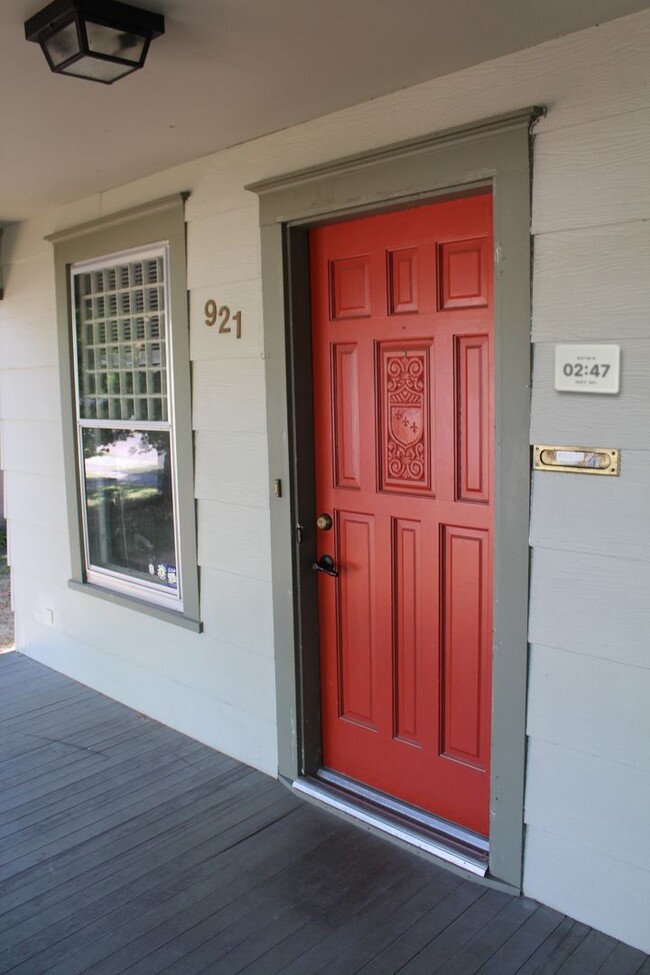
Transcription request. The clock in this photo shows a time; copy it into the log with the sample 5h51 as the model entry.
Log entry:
2h47
